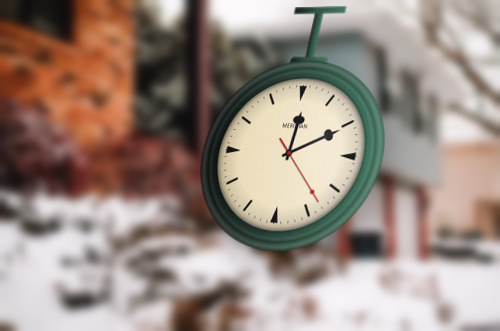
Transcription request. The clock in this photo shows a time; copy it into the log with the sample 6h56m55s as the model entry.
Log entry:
12h10m23s
